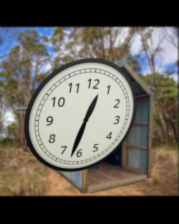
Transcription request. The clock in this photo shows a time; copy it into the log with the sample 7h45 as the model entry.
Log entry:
12h32
